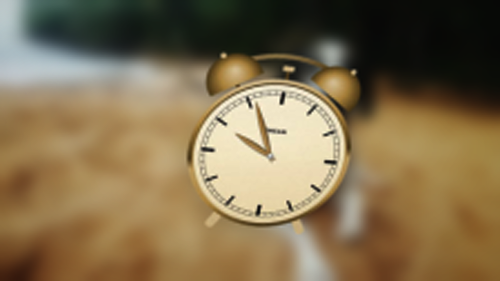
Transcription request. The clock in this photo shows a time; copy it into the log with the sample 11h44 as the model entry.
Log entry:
9h56
